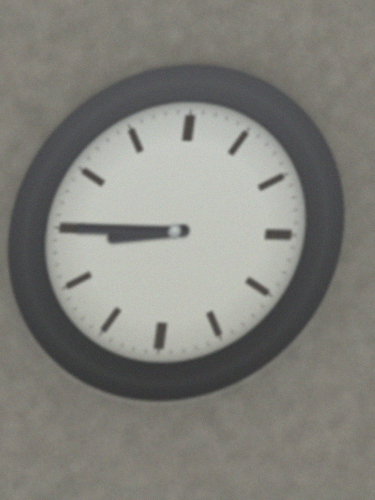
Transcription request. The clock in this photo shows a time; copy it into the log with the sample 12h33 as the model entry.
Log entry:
8h45
